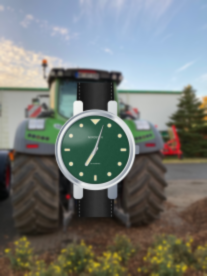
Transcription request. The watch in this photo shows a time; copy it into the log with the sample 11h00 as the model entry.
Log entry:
7h03
